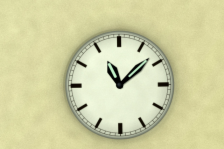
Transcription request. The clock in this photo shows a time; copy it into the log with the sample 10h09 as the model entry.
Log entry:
11h08
